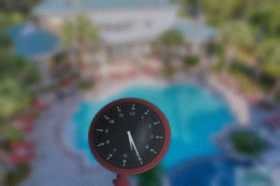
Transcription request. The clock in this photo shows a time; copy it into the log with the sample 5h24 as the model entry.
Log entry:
5h25
